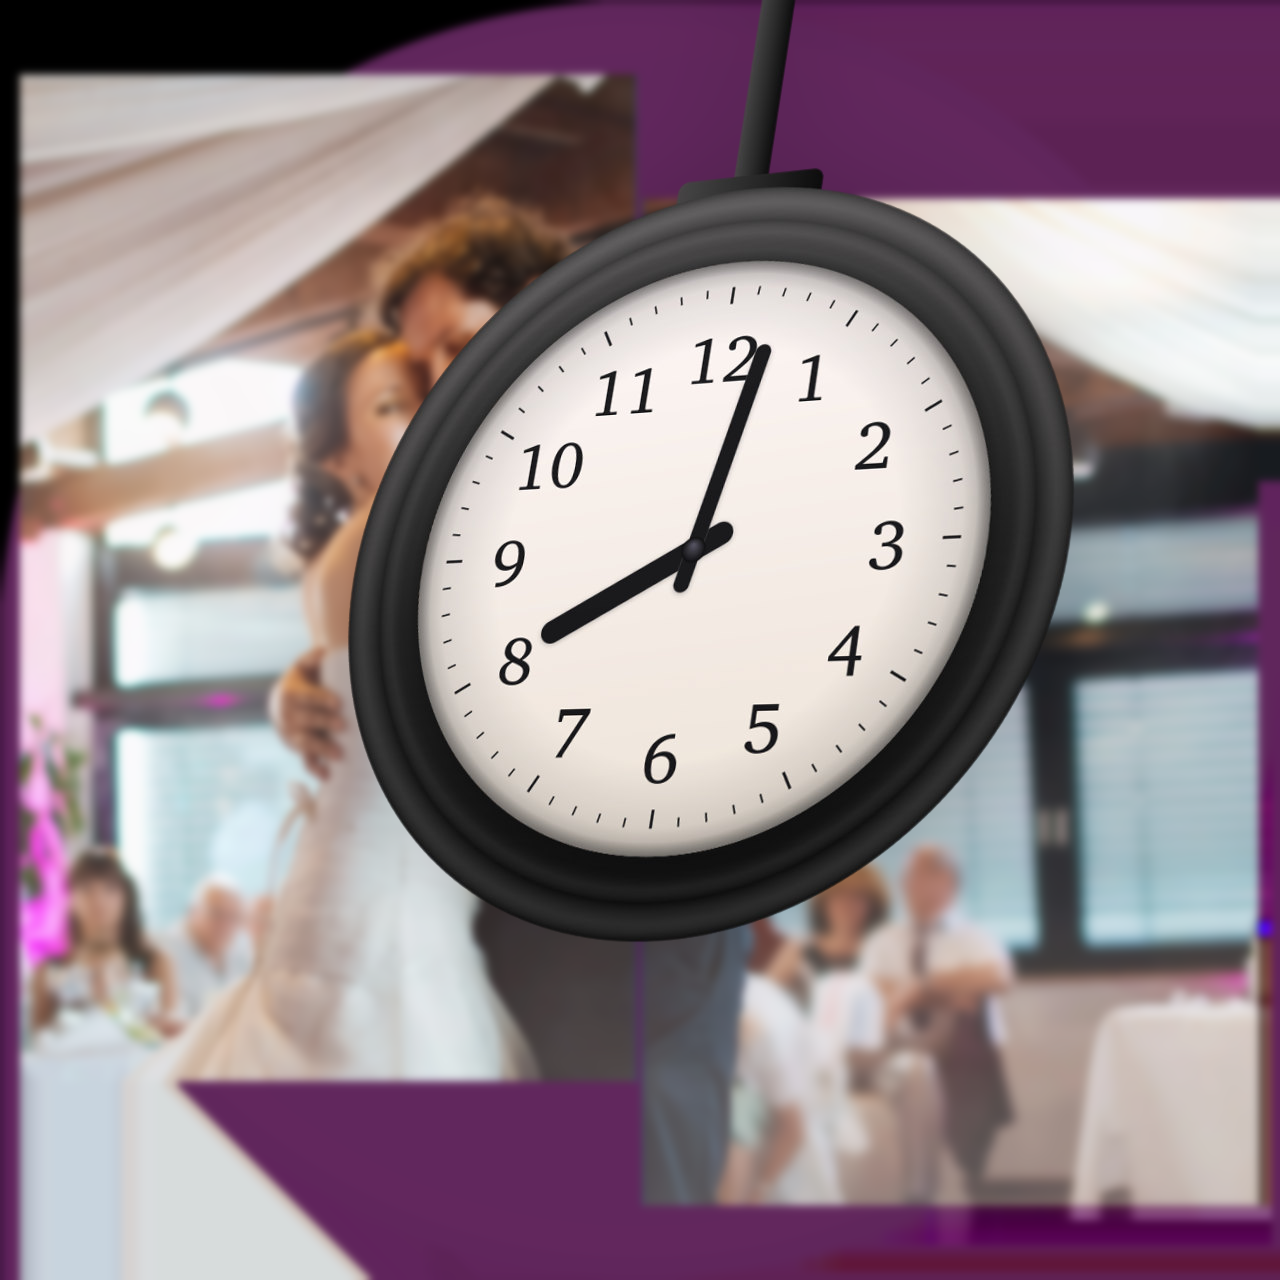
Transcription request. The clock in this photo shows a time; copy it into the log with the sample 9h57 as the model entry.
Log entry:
8h02
